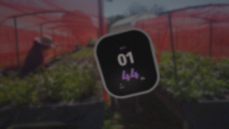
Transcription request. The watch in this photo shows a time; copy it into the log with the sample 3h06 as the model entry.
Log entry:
1h44
